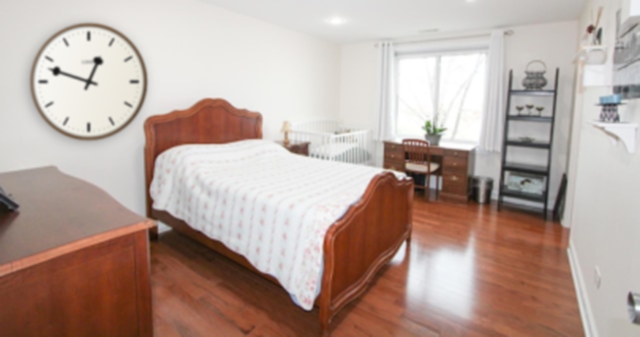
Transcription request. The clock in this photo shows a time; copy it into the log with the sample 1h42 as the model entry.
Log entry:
12h48
